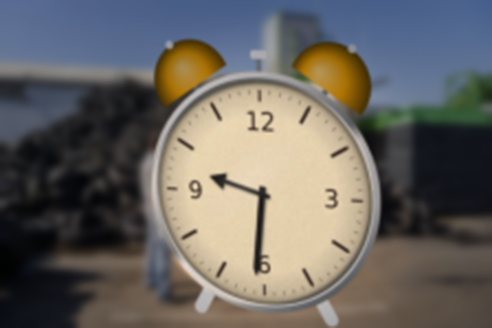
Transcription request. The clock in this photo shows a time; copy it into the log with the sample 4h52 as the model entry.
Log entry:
9h31
